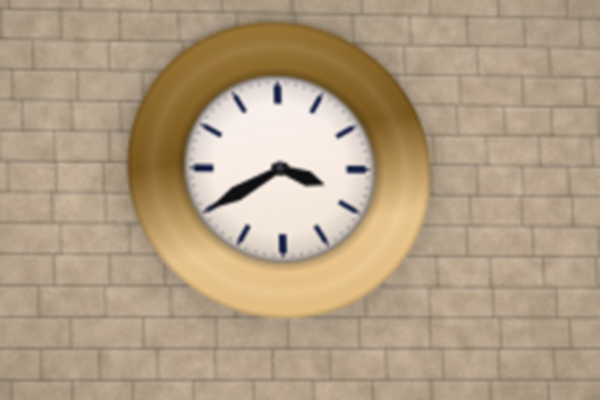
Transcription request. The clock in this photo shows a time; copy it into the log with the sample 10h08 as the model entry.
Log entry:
3h40
